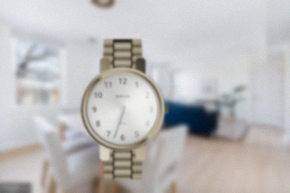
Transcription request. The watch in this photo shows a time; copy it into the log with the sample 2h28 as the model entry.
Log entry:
6h33
